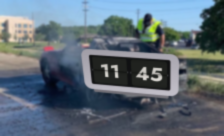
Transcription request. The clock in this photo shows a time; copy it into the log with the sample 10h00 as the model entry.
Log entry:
11h45
